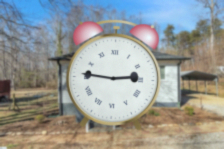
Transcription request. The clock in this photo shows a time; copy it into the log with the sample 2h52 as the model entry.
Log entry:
2h46
